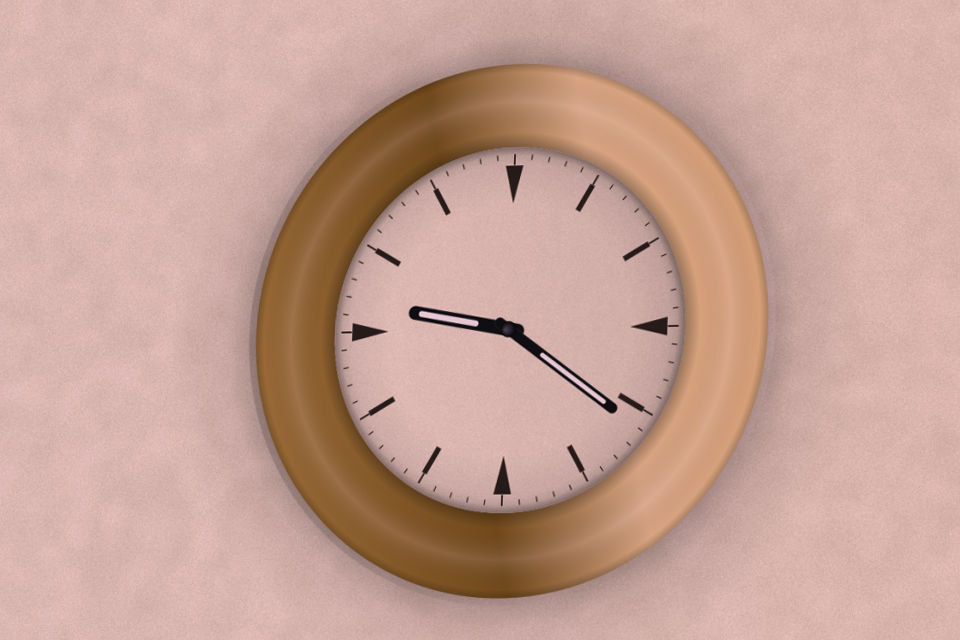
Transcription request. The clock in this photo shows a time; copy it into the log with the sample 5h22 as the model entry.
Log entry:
9h21
